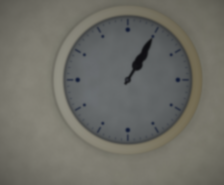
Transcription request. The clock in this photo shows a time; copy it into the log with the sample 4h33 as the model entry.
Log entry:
1h05
